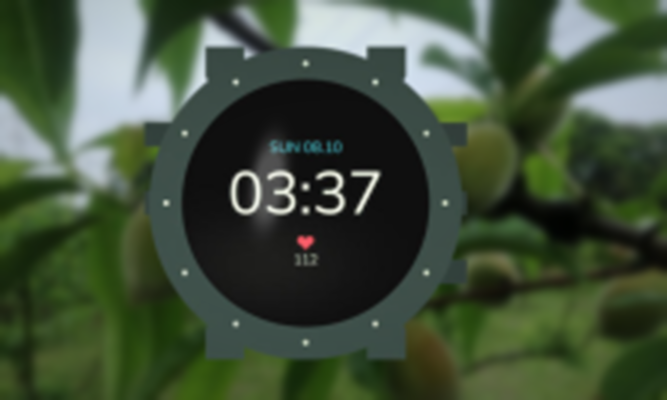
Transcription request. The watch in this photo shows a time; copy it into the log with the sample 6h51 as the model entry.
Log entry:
3h37
